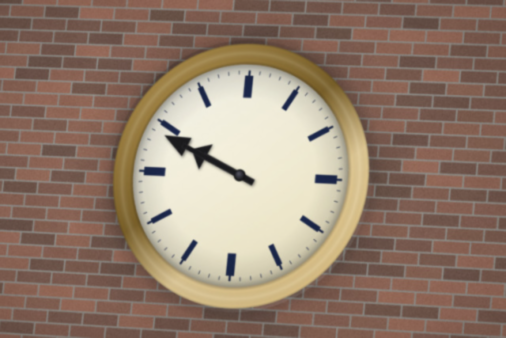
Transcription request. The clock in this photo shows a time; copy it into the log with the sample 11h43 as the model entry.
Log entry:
9h49
